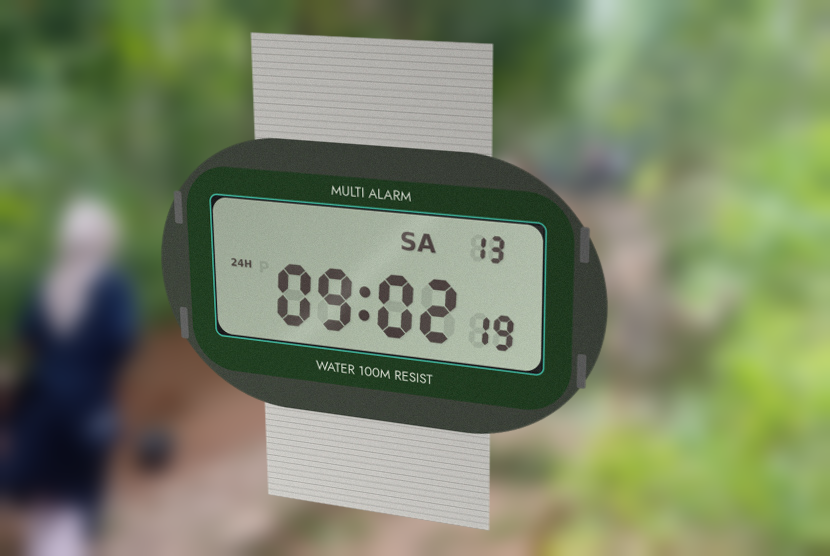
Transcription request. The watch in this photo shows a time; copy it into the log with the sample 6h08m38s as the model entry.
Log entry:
9h02m19s
